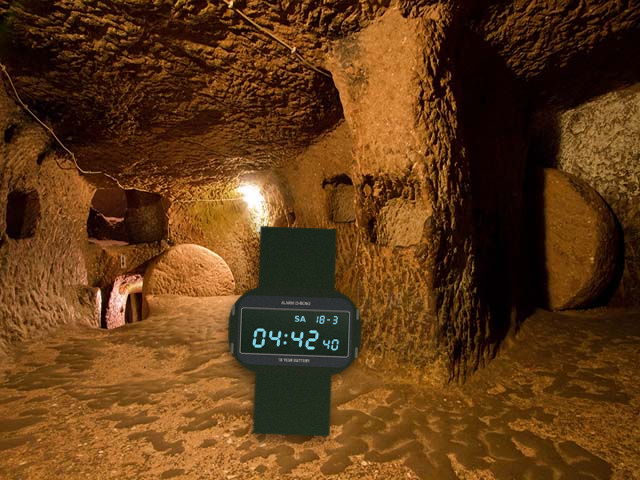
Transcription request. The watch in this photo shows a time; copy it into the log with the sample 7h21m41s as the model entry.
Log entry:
4h42m40s
